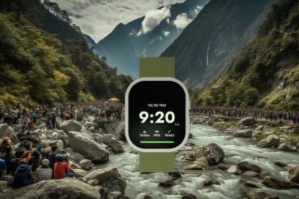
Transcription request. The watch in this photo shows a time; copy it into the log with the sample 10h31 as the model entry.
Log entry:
9h20
